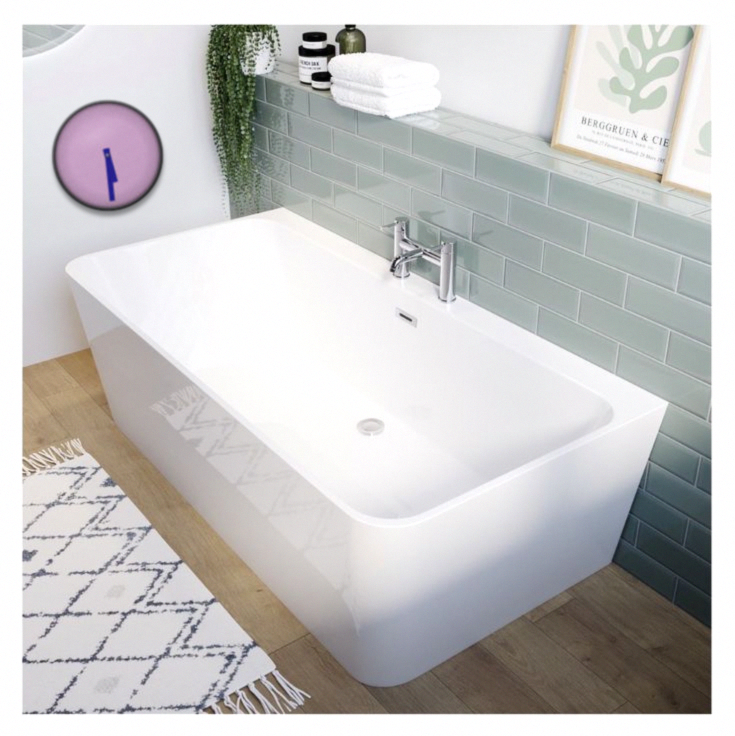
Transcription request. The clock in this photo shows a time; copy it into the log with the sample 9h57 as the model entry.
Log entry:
5h29
